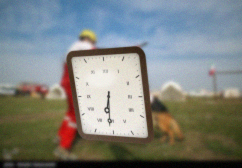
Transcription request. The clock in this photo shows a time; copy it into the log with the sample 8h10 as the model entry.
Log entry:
6h31
